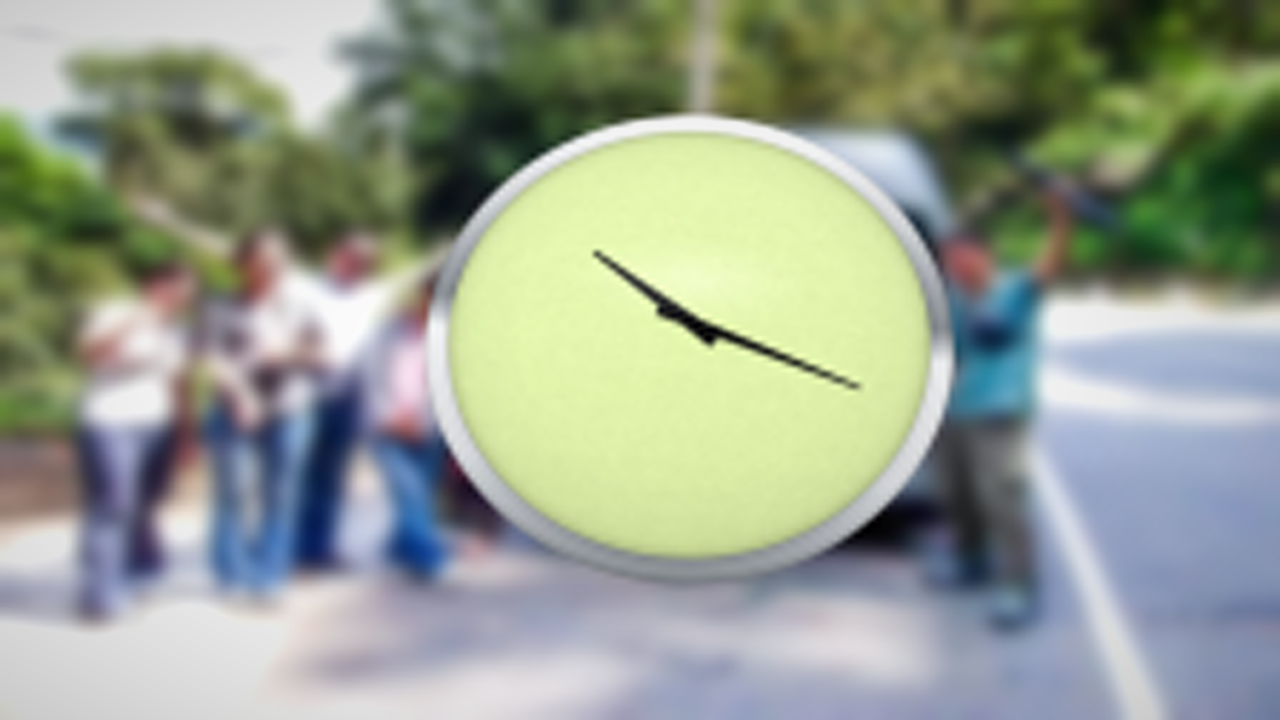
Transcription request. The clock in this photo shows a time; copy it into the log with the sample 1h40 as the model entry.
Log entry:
10h19
